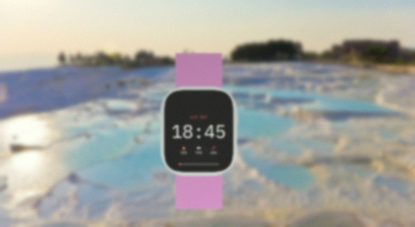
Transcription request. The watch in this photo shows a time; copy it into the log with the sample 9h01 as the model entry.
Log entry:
18h45
